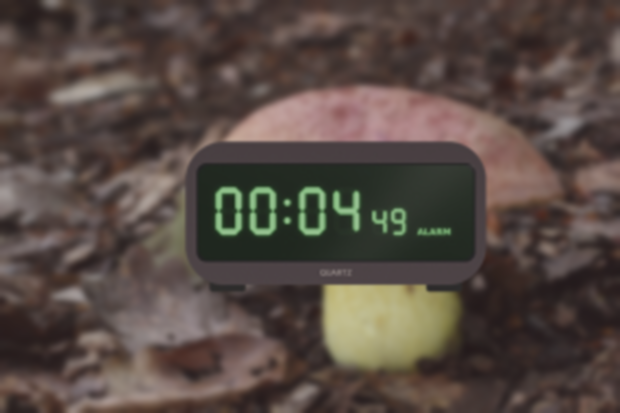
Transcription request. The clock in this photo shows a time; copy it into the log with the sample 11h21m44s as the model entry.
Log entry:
0h04m49s
